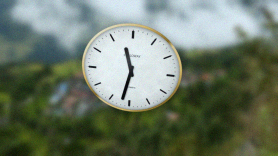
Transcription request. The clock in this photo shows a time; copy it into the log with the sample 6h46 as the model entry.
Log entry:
11h32
